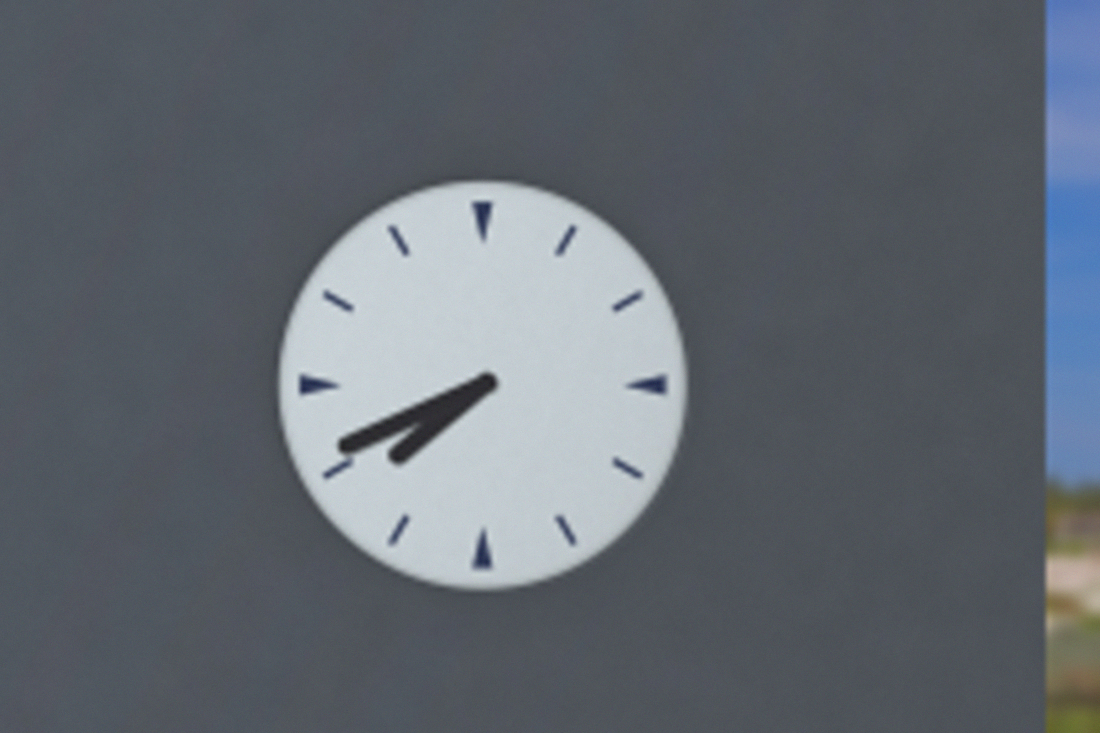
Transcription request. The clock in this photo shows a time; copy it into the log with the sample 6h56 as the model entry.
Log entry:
7h41
